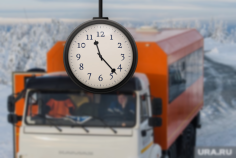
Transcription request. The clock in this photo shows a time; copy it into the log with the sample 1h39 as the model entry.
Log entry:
11h23
